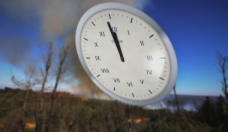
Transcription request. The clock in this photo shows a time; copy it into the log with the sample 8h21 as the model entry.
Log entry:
11h59
